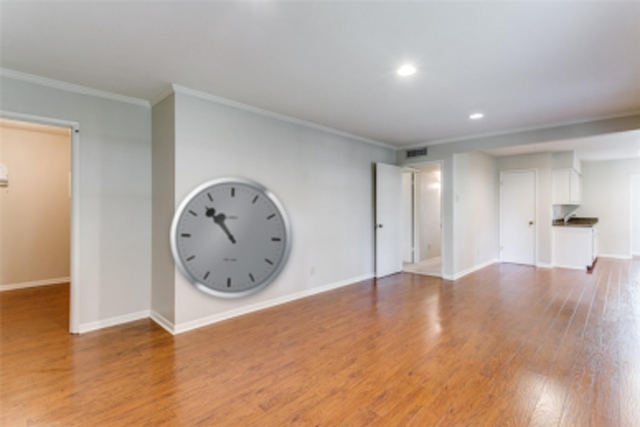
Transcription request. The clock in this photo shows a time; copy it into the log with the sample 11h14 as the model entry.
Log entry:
10h53
